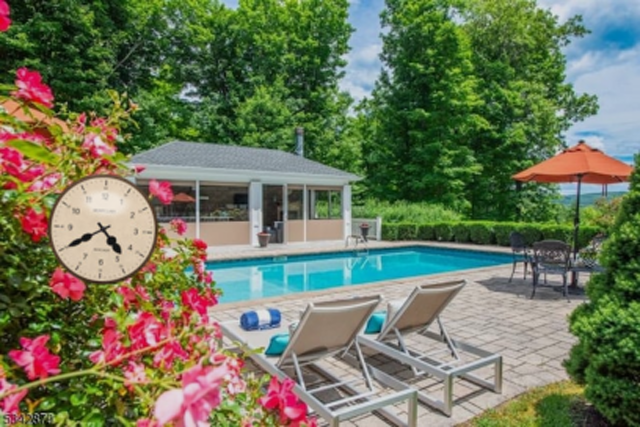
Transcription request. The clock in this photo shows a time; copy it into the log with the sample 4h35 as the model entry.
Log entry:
4h40
